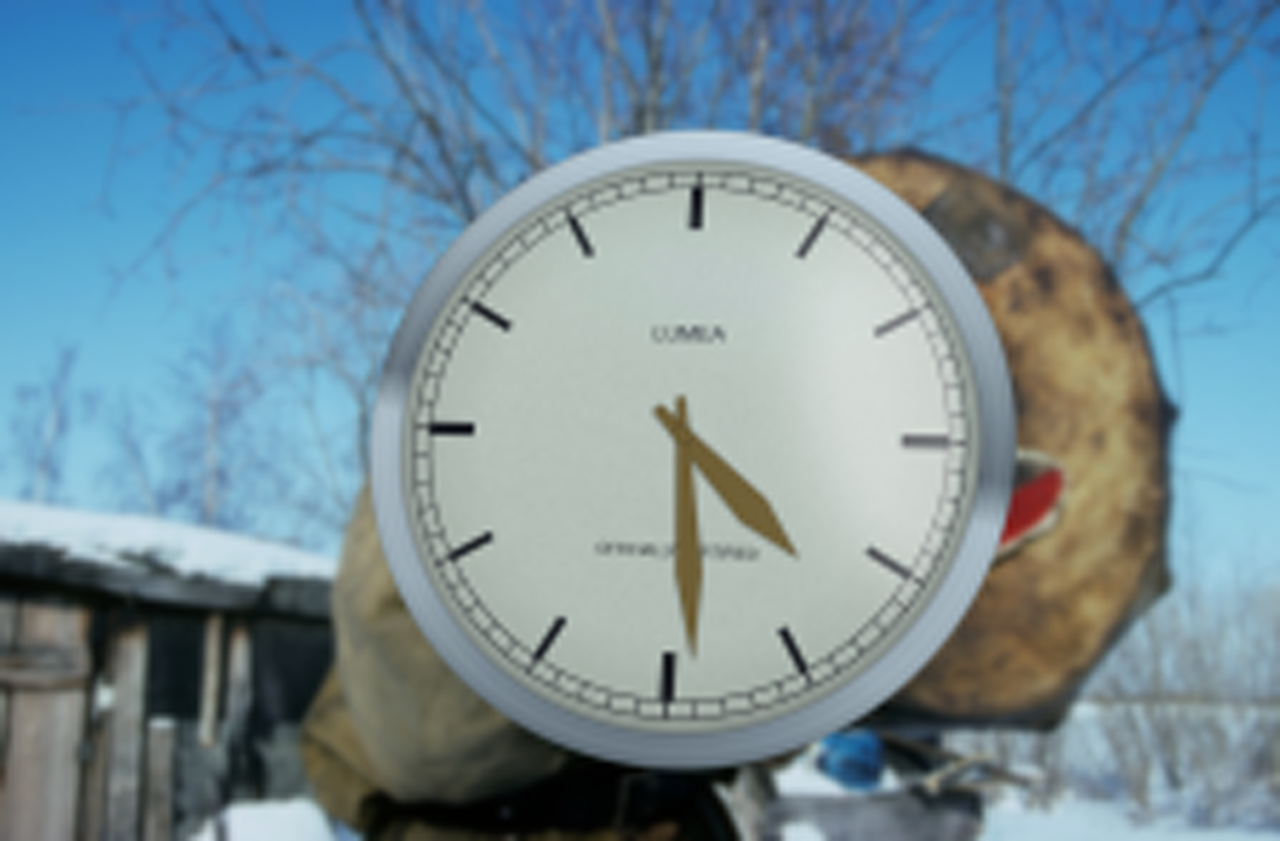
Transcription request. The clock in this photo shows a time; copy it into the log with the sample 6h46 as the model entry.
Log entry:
4h29
